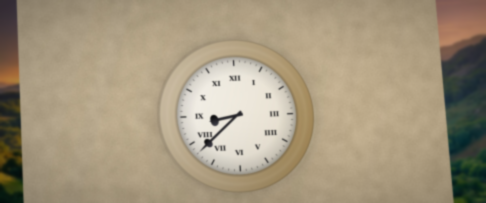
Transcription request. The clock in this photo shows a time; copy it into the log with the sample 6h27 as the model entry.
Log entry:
8h38
